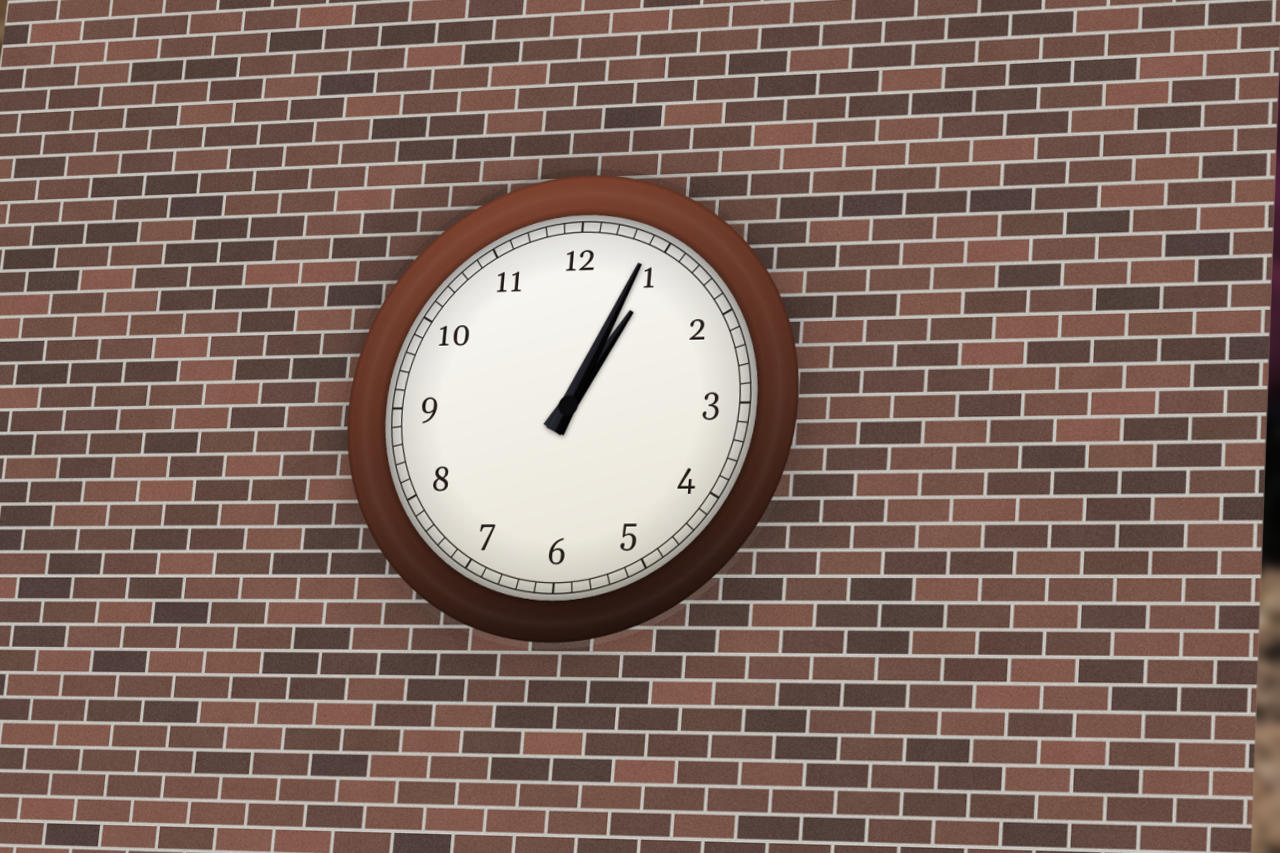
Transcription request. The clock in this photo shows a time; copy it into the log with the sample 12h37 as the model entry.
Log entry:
1h04
